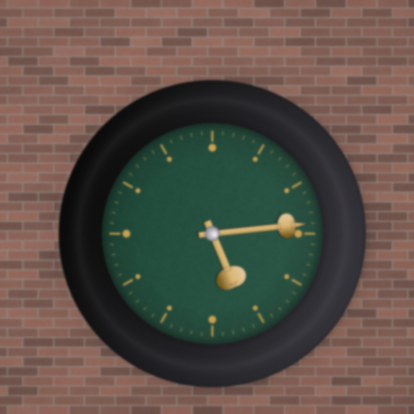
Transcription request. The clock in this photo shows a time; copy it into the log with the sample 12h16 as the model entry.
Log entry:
5h14
